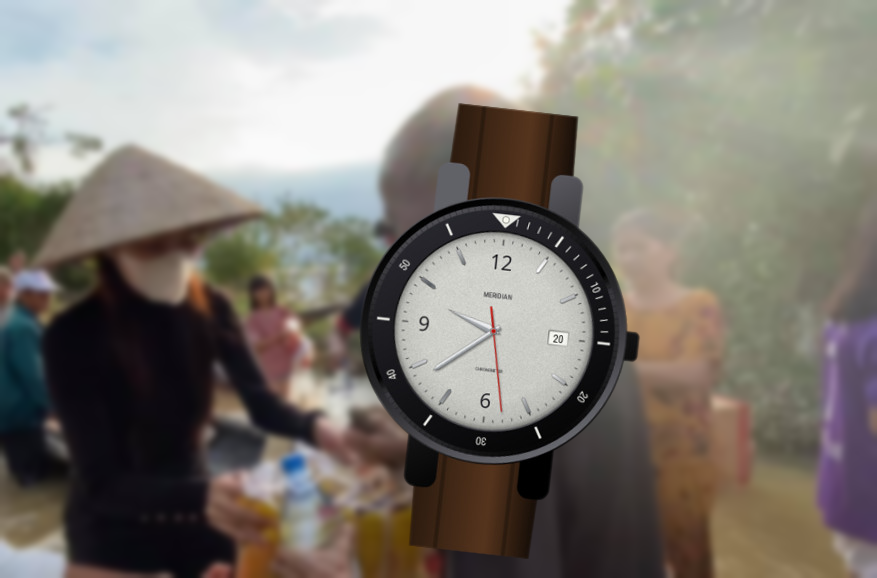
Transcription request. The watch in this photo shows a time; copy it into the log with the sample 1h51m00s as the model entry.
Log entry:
9h38m28s
